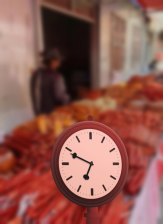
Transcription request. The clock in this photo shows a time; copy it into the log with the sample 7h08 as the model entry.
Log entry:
6h49
